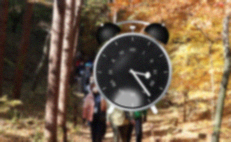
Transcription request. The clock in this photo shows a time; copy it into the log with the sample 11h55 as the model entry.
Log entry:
3h24
